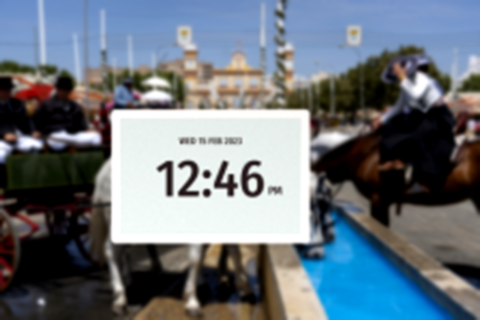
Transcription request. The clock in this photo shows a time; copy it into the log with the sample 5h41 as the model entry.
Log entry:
12h46
